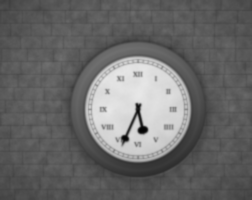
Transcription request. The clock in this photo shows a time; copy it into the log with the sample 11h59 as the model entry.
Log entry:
5h34
